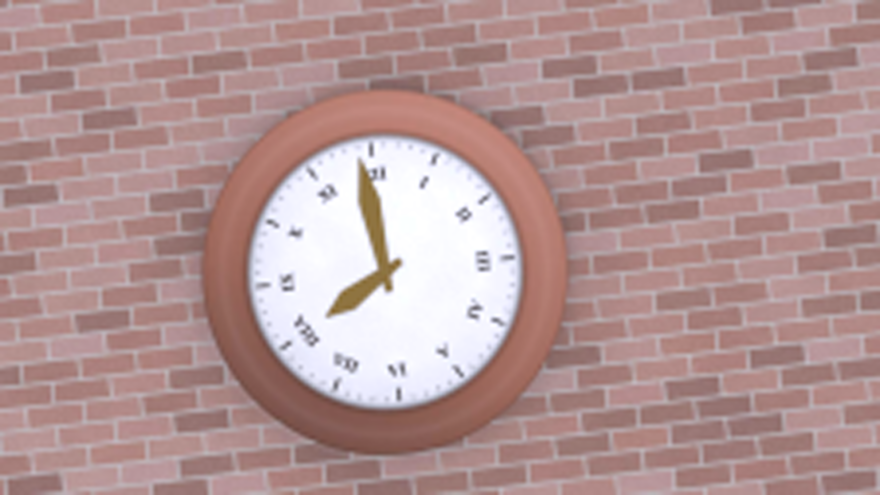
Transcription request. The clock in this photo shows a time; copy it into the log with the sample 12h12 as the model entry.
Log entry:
7h59
